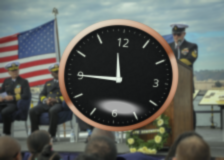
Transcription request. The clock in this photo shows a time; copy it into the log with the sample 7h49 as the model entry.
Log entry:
11h45
